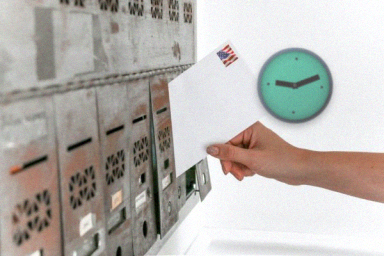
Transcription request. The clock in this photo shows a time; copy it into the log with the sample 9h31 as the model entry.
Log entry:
9h11
